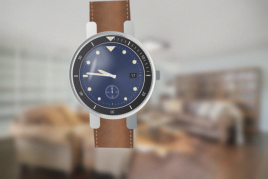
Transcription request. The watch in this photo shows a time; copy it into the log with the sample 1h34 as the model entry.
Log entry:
9h46
